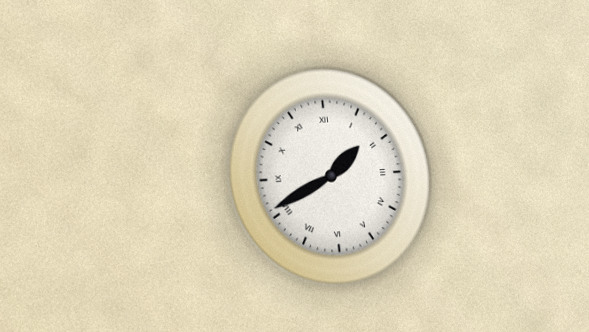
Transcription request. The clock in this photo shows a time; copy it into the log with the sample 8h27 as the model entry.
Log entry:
1h41
